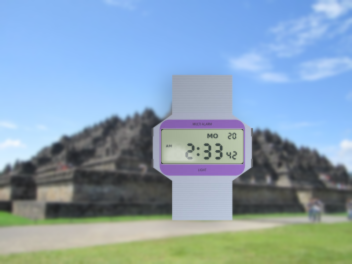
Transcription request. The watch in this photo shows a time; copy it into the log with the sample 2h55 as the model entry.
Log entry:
2h33
